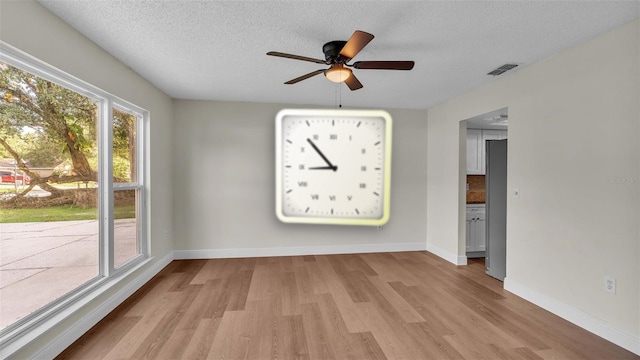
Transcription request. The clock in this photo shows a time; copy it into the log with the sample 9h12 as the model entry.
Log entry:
8h53
